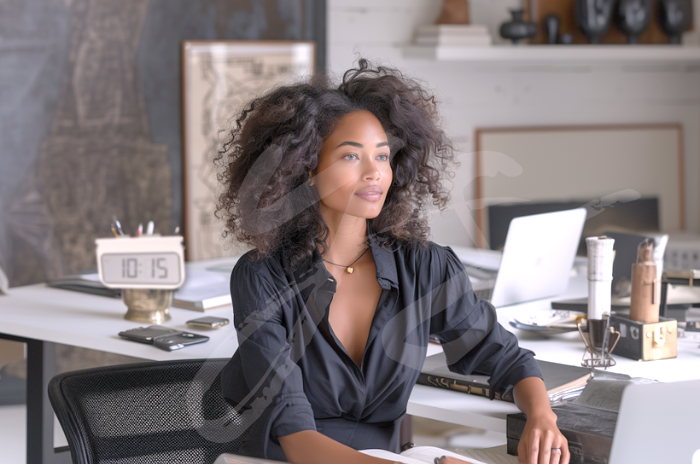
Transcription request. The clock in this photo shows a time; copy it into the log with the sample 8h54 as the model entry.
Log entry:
10h15
